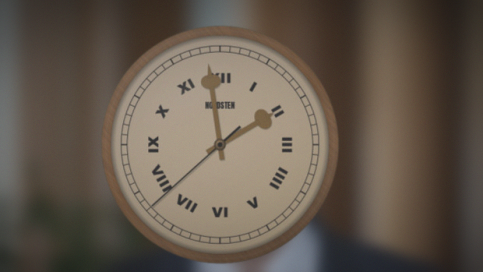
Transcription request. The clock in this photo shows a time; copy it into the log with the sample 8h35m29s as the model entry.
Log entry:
1h58m38s
